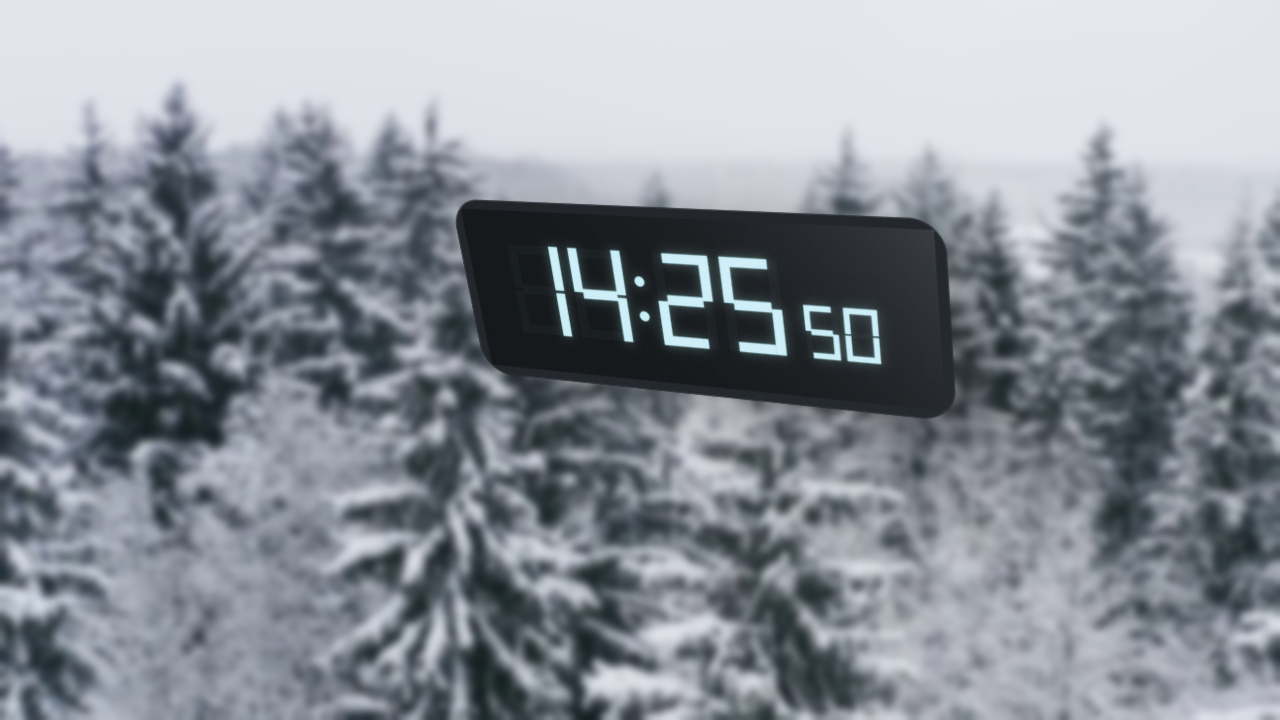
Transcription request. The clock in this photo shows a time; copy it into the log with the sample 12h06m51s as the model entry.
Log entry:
14h25m50s
